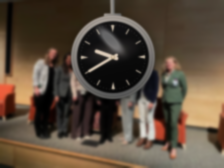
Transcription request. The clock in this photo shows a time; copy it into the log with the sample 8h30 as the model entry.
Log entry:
9h40
